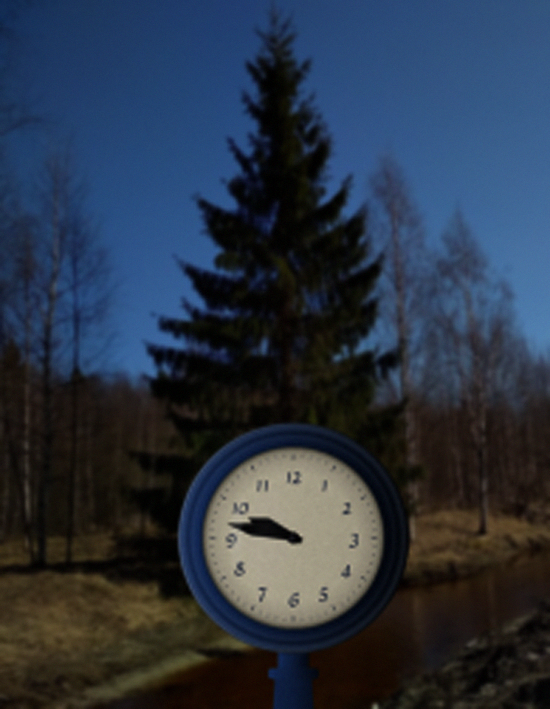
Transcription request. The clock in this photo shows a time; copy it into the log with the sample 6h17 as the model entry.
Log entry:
9h47
